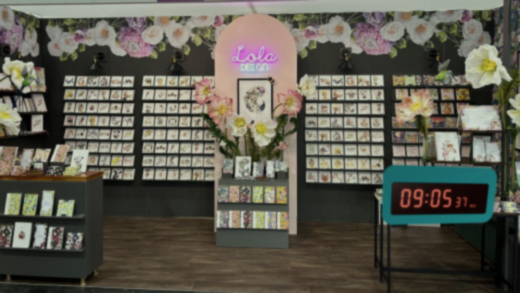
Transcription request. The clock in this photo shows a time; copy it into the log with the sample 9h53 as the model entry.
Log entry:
9h05
